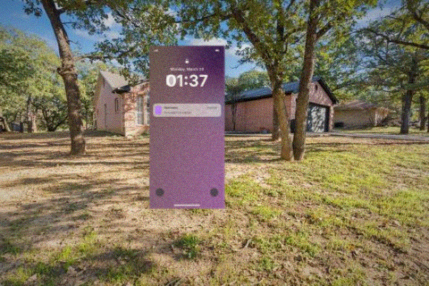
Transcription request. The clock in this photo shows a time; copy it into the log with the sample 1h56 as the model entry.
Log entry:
1h37
